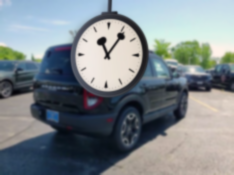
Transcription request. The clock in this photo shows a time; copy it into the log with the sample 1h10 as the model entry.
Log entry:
11h06
